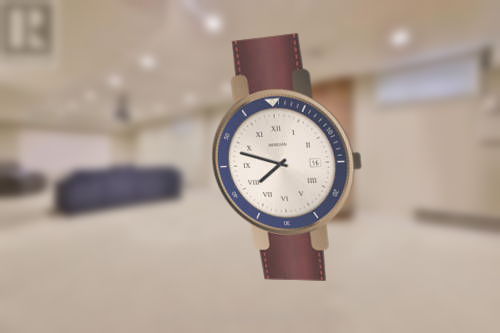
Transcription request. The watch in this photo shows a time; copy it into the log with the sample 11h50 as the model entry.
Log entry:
7h48
